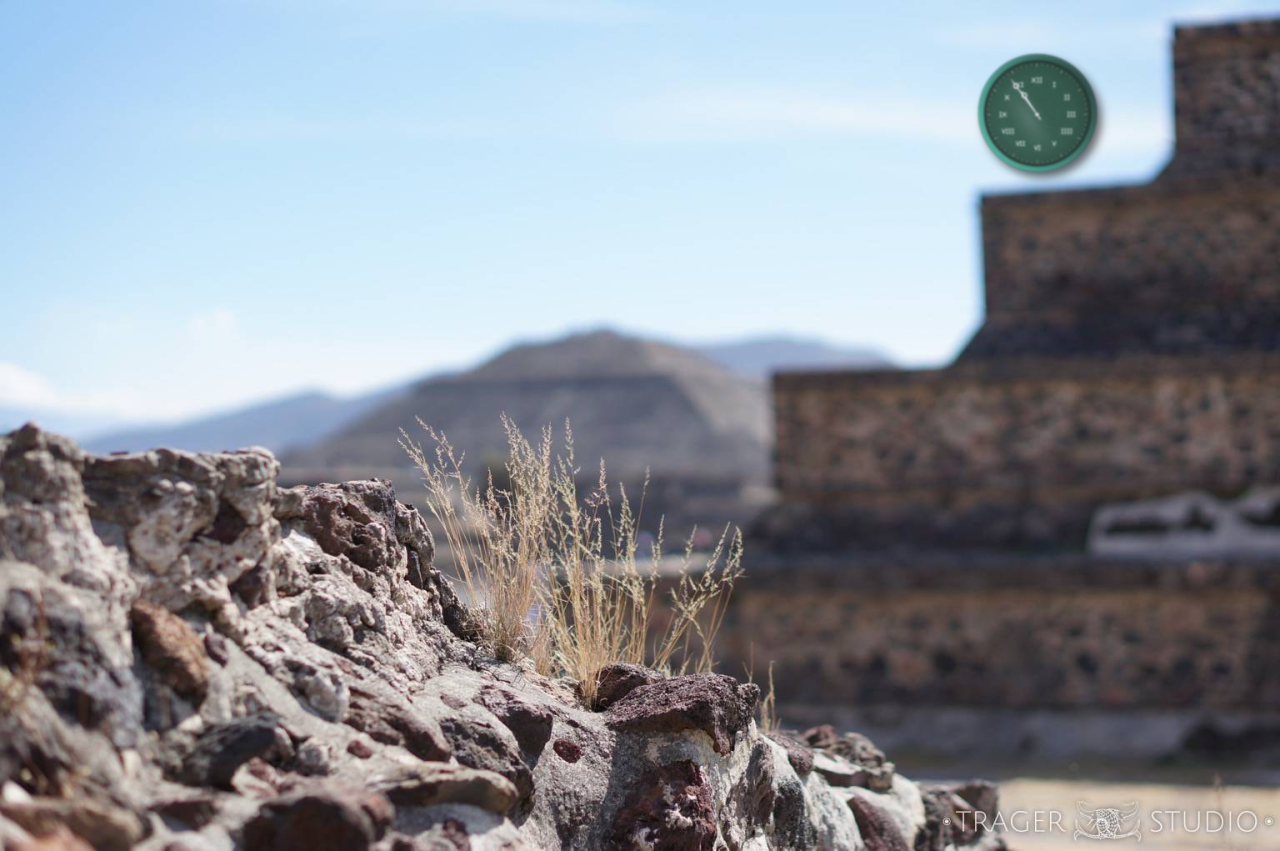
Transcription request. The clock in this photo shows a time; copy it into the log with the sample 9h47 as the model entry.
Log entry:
10h54
